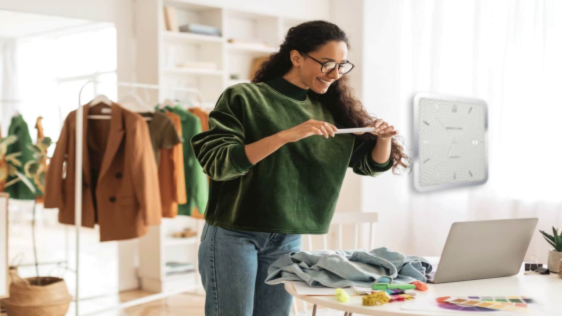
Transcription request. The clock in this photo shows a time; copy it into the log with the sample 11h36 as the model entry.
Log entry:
6h53
